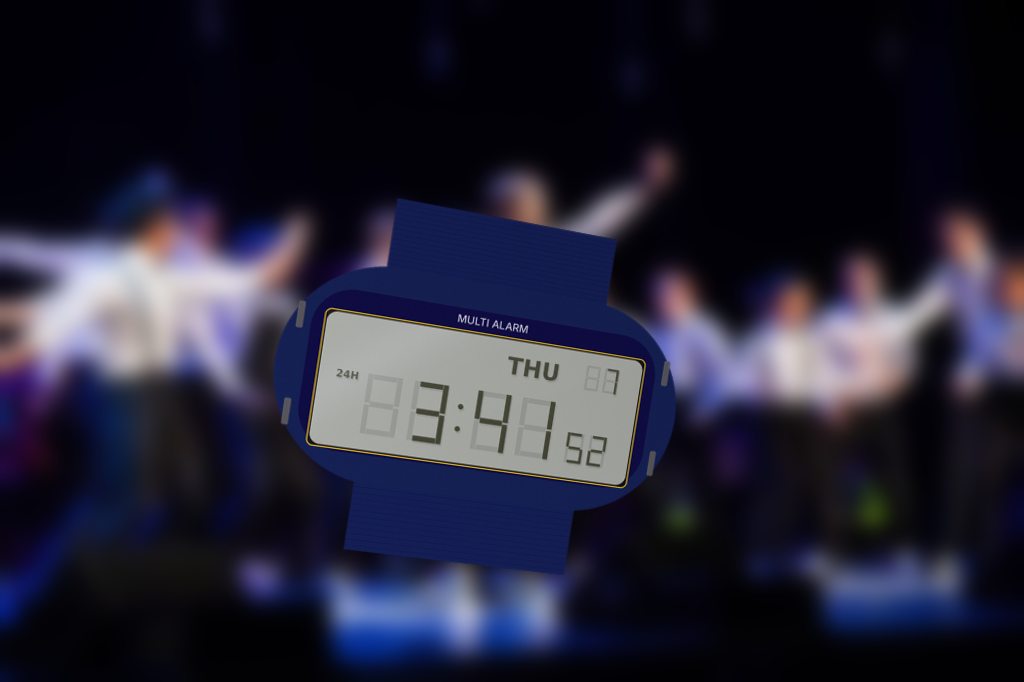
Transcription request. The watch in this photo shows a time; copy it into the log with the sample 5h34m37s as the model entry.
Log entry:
3h41m52s
